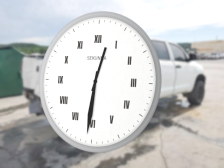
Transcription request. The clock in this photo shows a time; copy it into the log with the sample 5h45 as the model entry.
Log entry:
12h31
